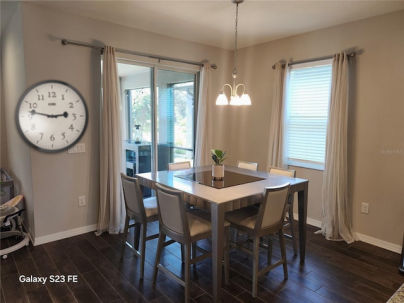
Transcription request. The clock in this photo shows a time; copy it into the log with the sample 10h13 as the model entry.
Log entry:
2h47
